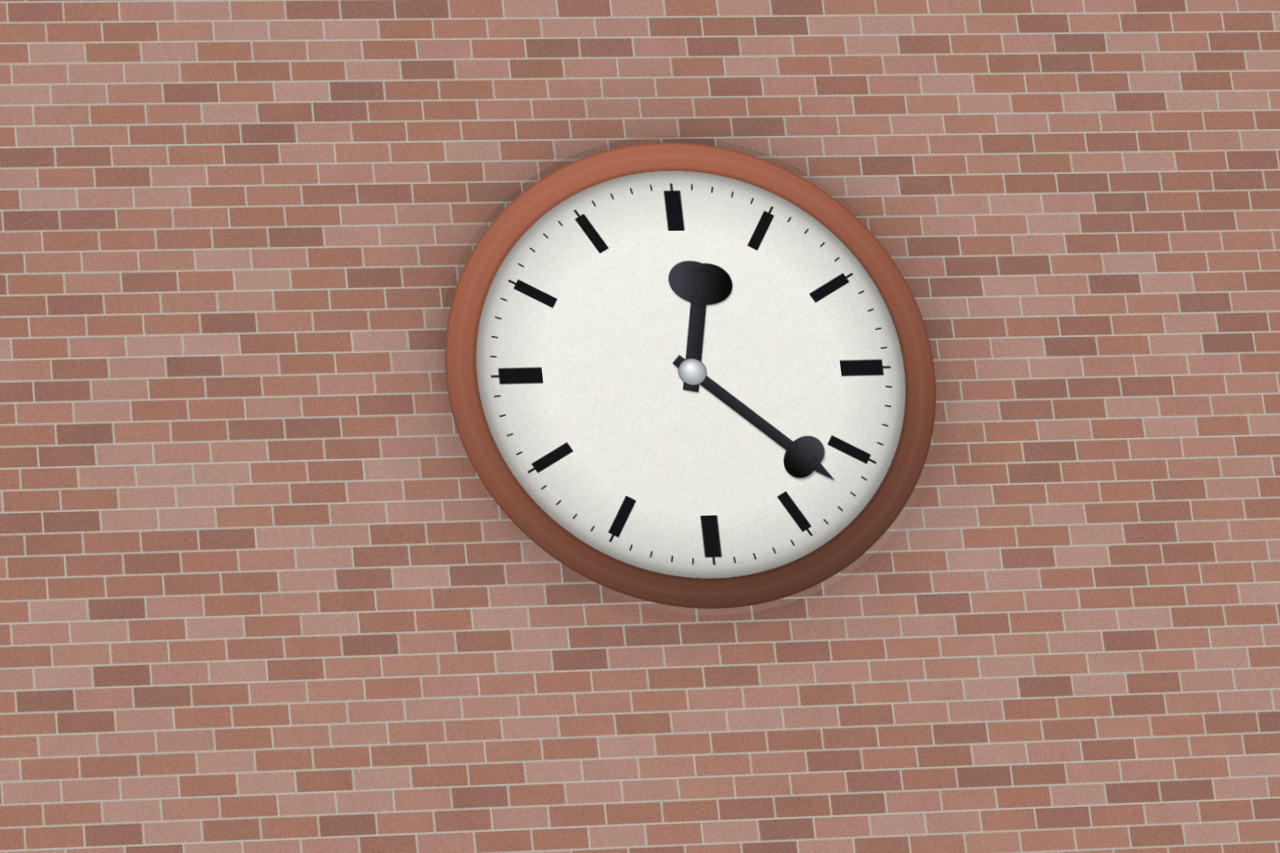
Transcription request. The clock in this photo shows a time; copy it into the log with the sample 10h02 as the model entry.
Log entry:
12h22
